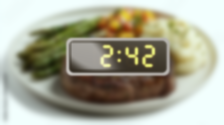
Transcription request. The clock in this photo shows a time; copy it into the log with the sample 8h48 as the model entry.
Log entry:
2h42
